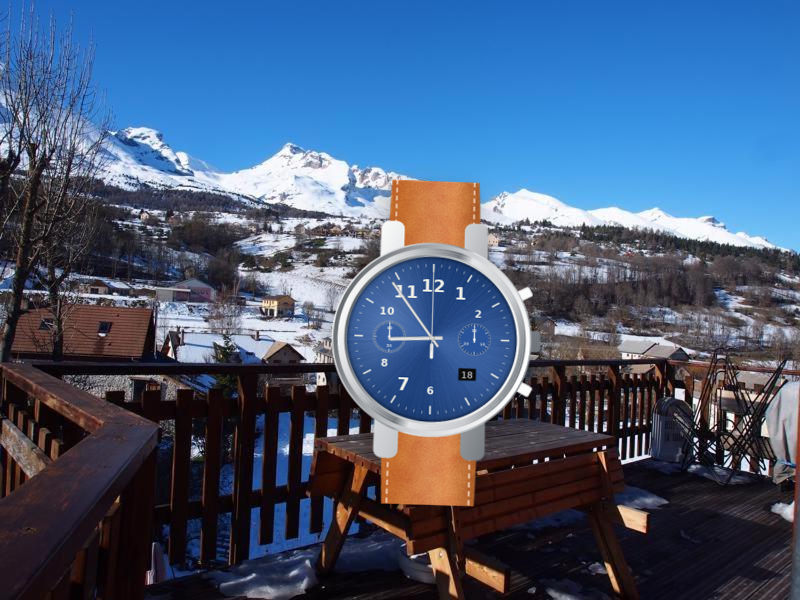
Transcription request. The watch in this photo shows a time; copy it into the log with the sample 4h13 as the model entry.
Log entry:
8h54
